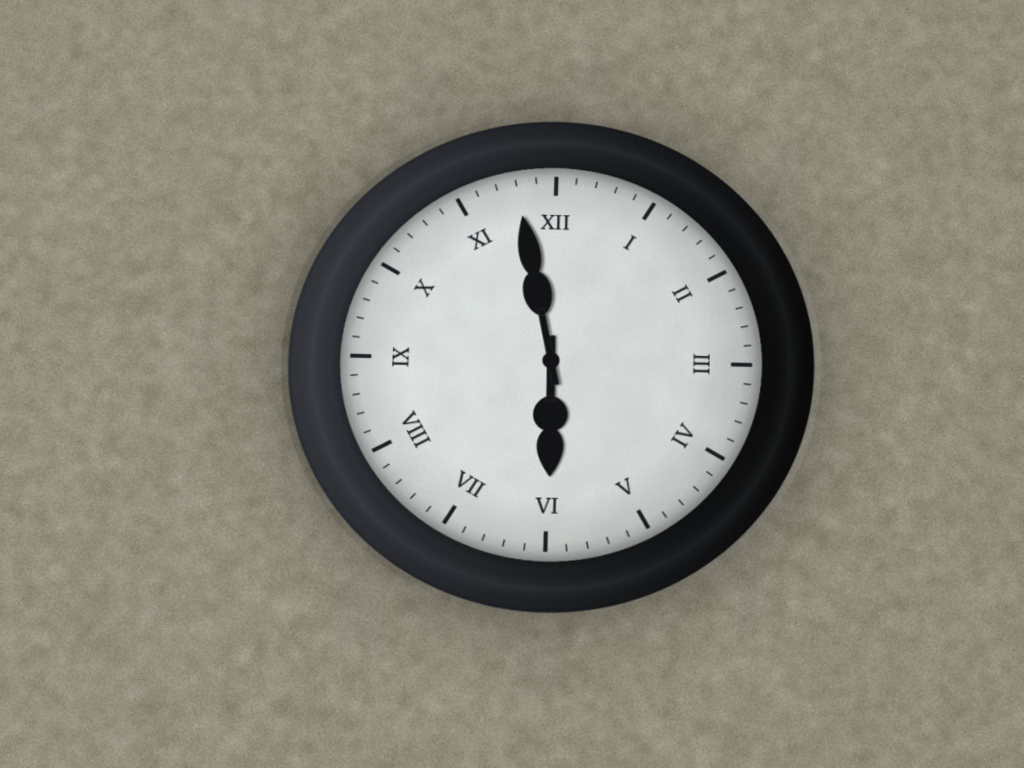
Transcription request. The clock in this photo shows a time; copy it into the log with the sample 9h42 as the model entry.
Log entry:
5h58
